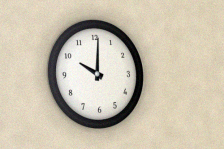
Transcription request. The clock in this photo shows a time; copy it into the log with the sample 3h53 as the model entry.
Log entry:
10h01
